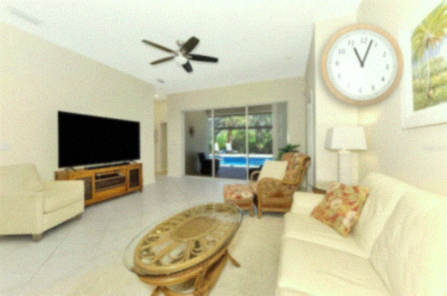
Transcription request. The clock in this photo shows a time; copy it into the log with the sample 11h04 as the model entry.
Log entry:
11h03
